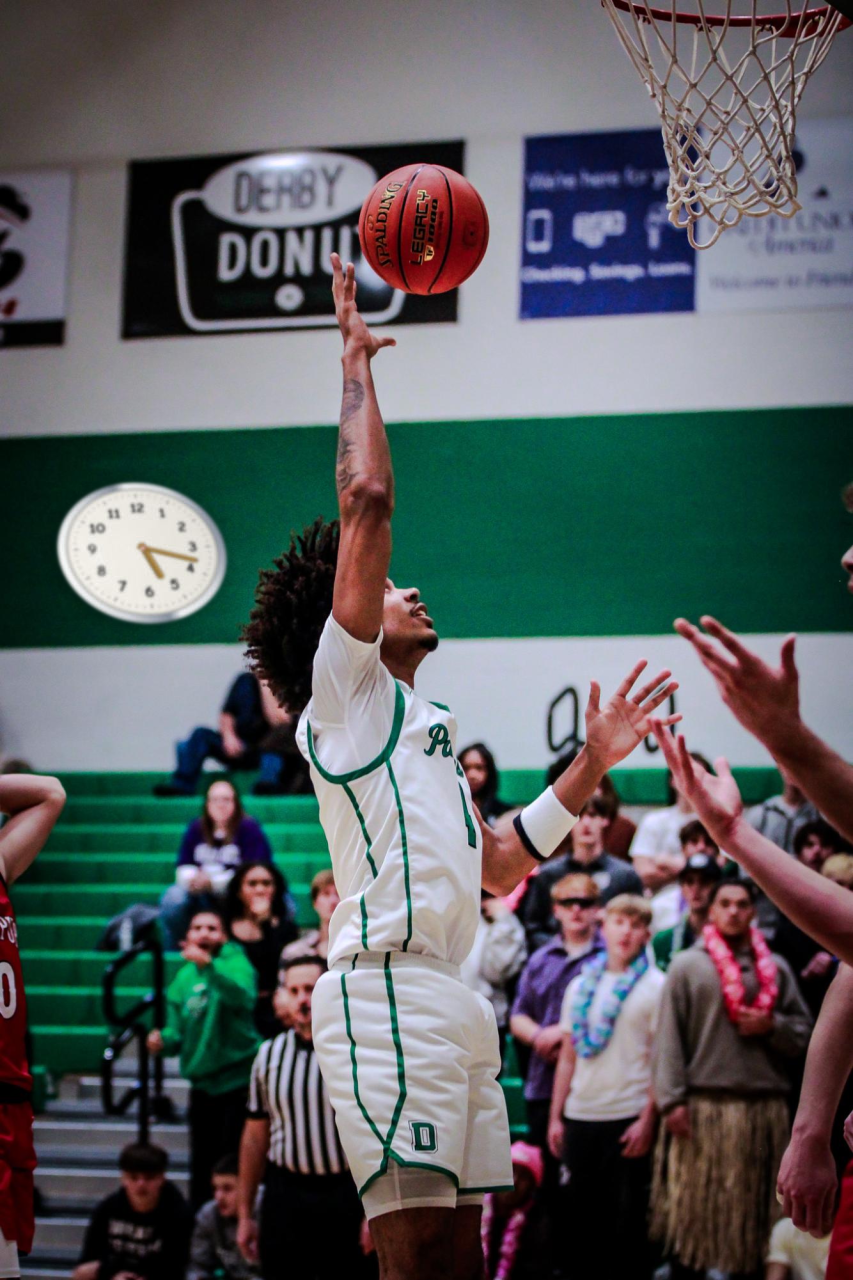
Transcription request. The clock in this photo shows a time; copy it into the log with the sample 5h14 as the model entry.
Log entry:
5h18
